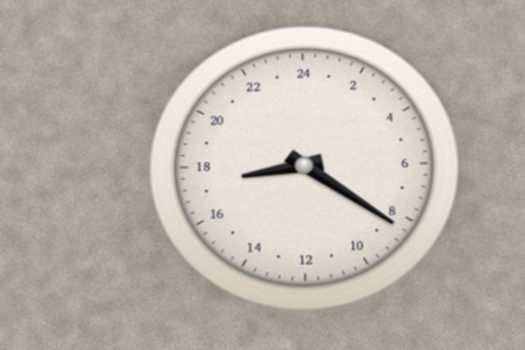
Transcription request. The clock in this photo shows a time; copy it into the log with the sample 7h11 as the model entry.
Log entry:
17h21
